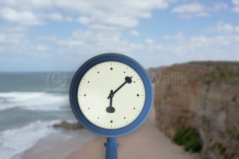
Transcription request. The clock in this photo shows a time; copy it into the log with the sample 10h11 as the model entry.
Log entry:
6h08
